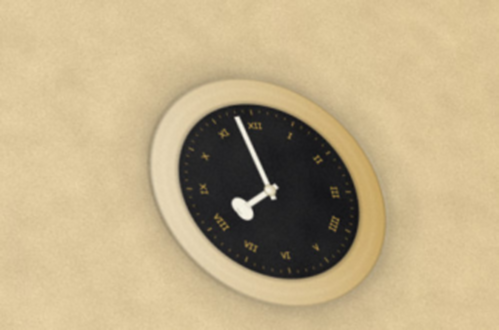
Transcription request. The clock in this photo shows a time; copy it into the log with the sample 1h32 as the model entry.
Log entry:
7h58
